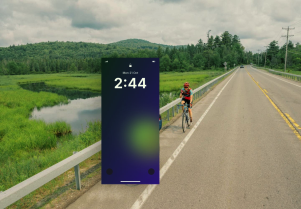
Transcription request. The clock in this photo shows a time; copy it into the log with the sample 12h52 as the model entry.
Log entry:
2h44
